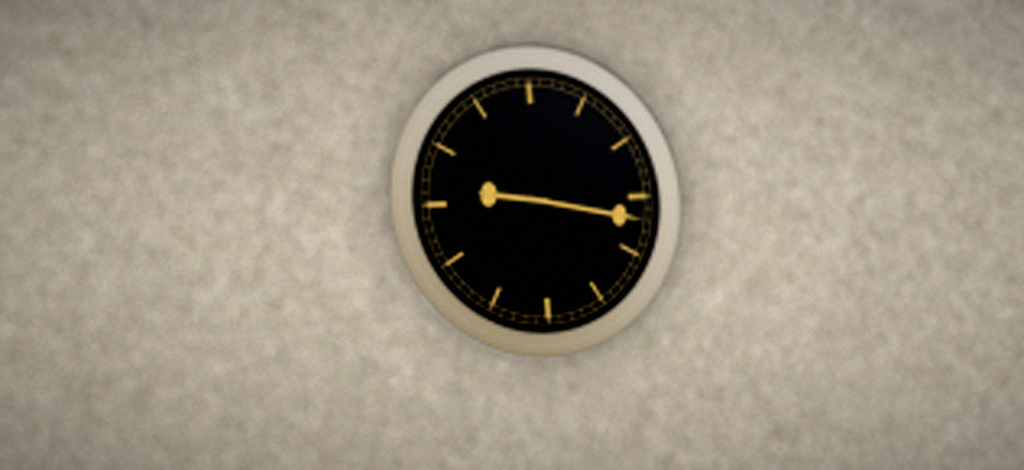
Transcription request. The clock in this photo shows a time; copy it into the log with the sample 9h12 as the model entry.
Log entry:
9h17
